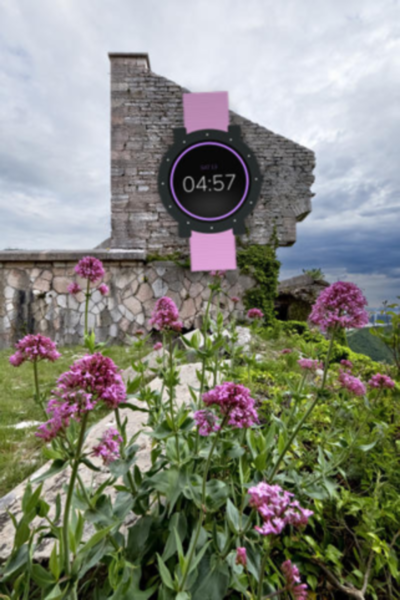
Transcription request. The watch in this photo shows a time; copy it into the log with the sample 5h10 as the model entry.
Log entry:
4h57
